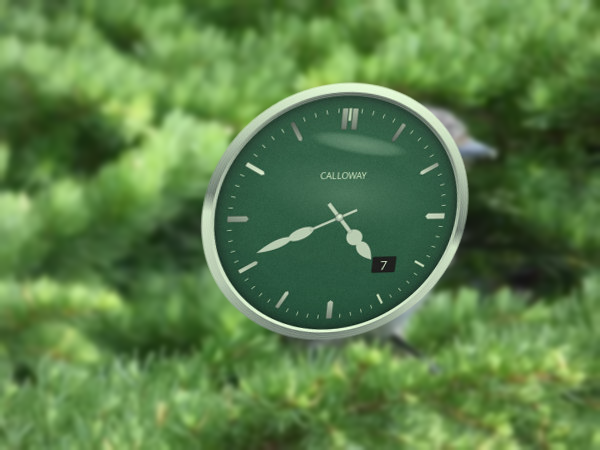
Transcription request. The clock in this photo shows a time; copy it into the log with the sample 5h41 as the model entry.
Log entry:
4h41
